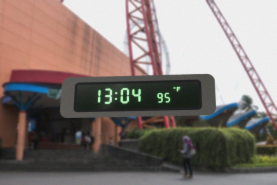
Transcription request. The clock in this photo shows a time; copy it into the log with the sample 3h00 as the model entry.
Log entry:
13h04
